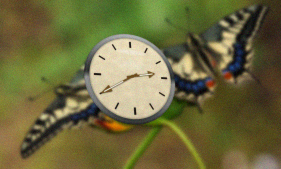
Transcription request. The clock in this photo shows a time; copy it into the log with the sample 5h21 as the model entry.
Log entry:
2h40
